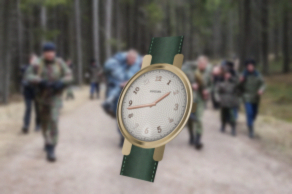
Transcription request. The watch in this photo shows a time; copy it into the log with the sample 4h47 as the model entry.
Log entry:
1h43
